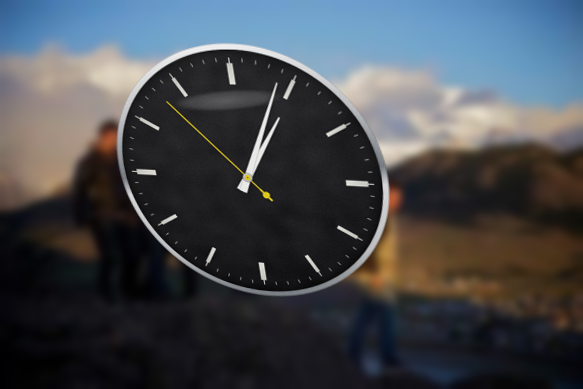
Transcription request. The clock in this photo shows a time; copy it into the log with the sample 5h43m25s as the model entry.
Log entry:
1h03m53s
